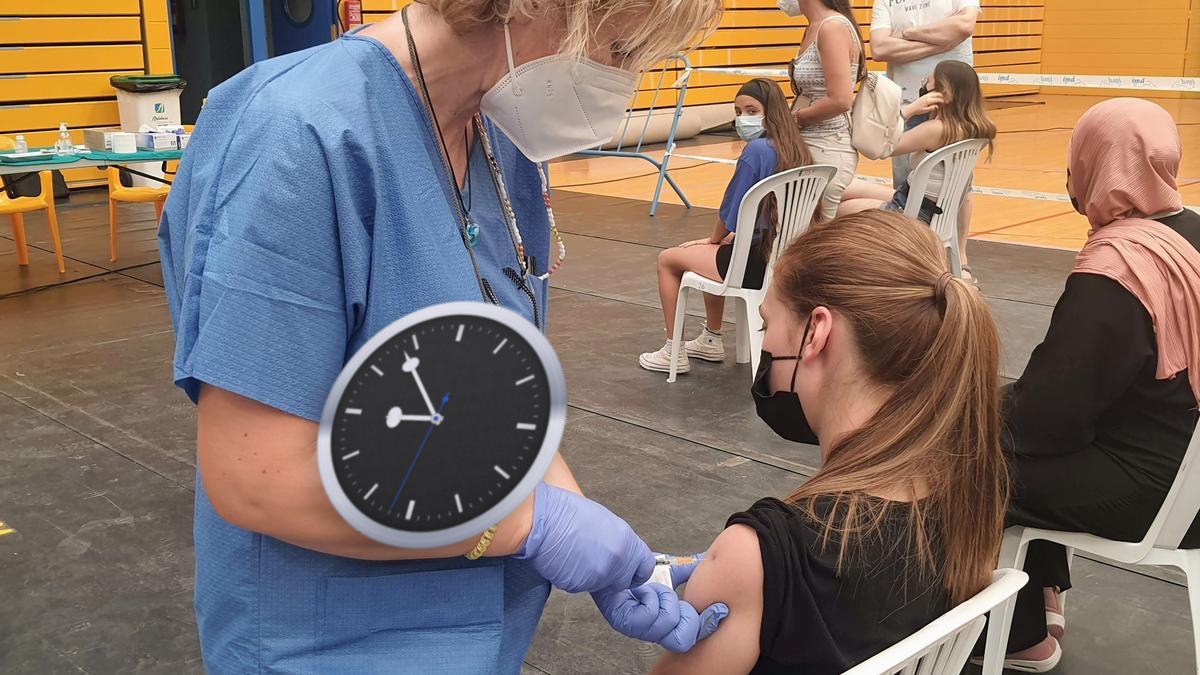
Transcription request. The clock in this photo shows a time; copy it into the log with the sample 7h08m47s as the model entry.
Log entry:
8h53m32s
